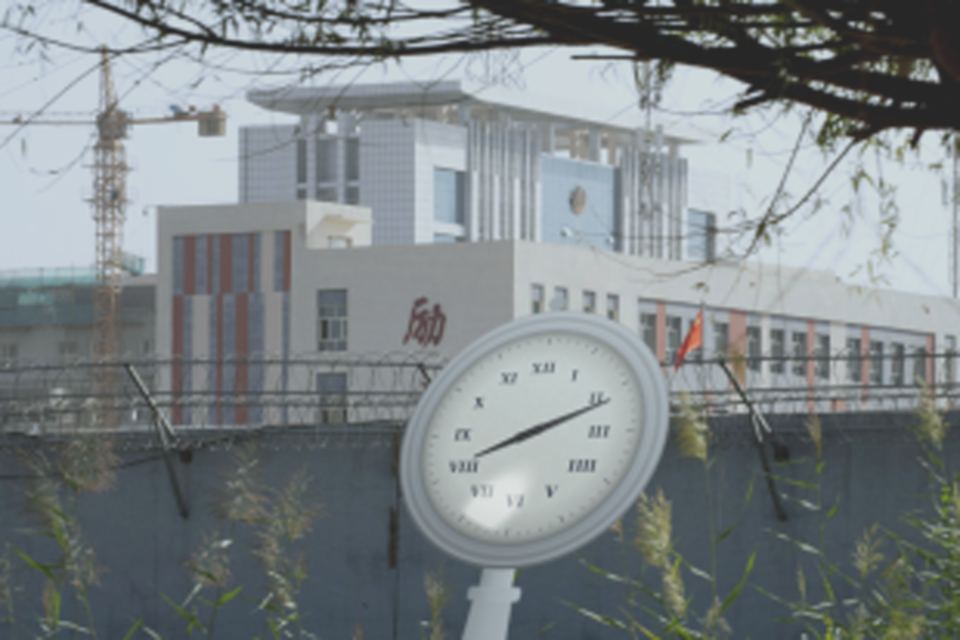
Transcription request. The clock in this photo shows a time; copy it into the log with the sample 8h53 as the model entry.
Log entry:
8h11
